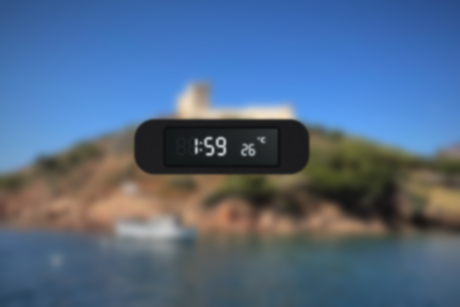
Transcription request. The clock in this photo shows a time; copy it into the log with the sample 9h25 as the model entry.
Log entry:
1h59
